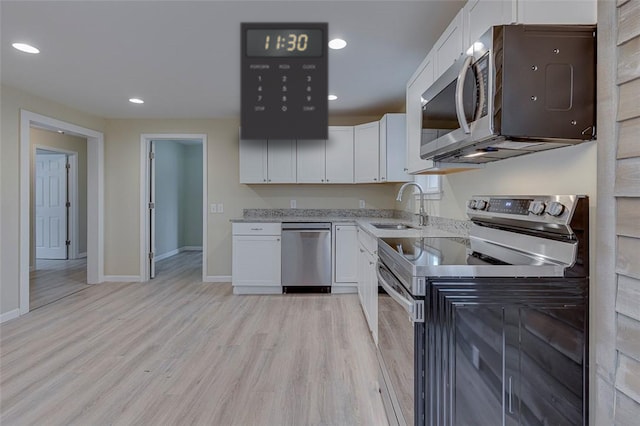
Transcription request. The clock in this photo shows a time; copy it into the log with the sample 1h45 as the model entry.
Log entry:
11h30
